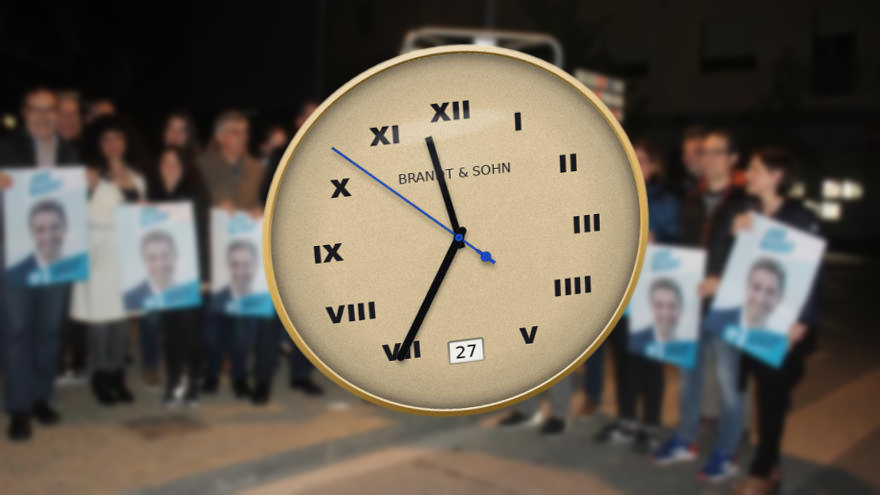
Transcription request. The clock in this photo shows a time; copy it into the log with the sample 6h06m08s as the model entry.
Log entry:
11h34m52s
